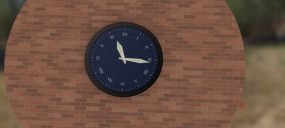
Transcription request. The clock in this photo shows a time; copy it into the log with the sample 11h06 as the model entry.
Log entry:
11h16
